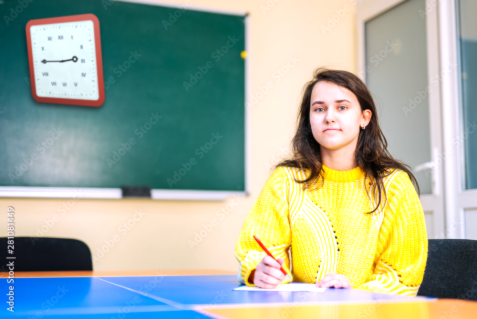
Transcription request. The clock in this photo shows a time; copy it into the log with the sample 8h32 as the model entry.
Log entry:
2h45
